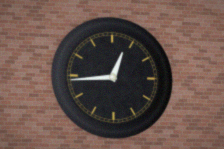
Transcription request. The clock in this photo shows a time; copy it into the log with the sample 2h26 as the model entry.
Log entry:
12h44
